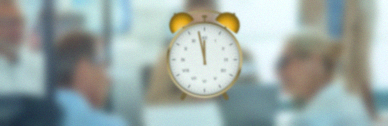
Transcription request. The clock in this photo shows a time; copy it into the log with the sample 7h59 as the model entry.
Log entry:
11h58
